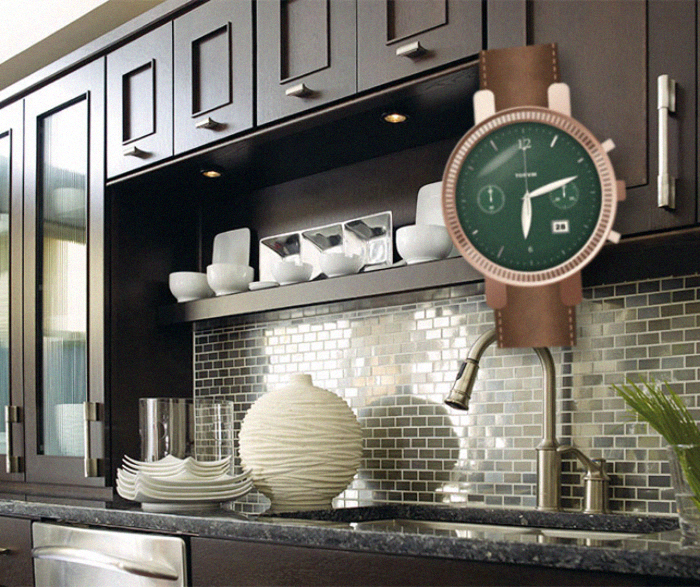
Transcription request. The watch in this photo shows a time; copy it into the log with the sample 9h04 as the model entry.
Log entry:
6h12
